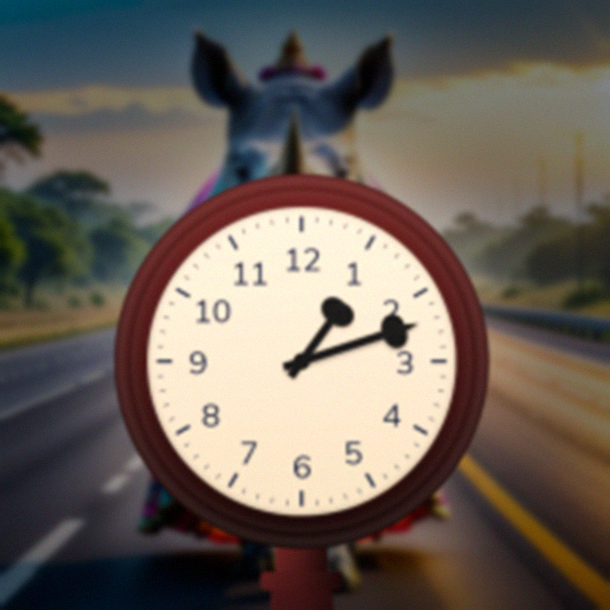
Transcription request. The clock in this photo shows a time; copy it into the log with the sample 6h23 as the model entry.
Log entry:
1h12
